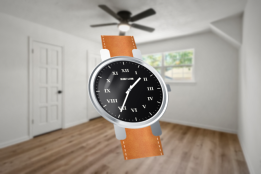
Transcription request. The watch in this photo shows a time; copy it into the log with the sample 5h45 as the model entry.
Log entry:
1h35
